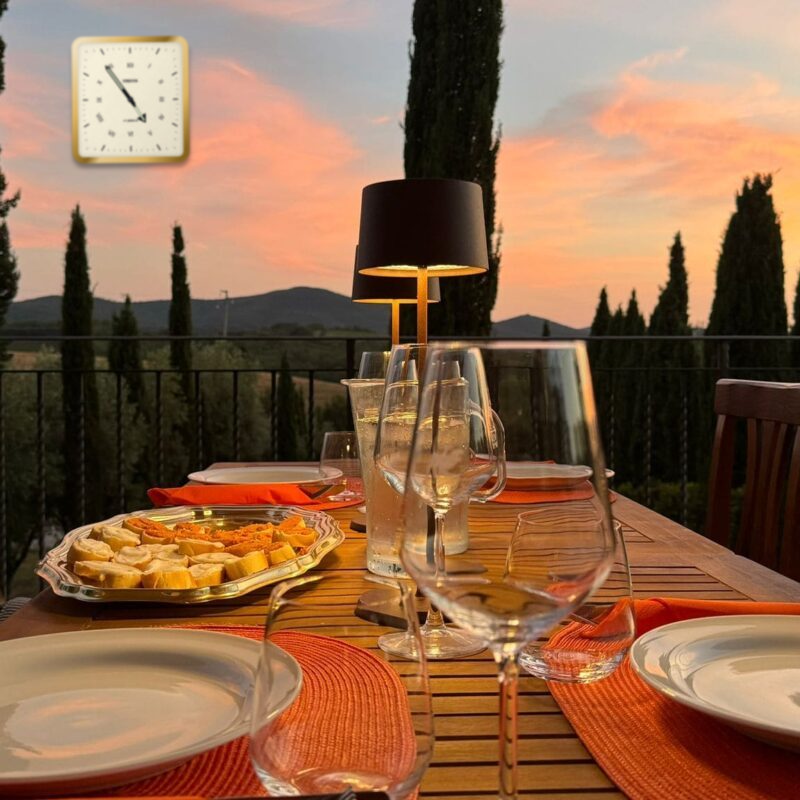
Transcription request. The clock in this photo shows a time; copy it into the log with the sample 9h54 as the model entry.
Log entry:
4h54
